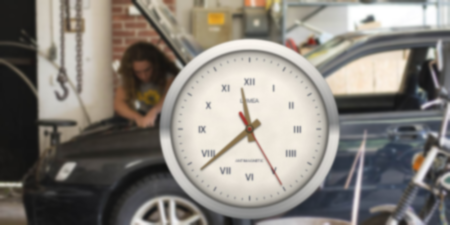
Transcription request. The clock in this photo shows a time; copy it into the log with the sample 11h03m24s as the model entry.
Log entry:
11h38m25s
